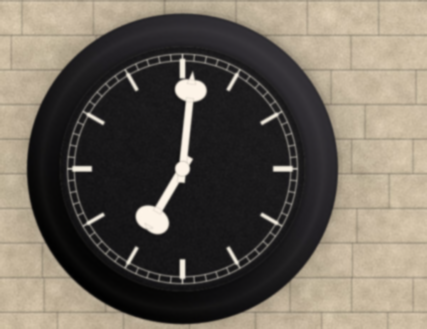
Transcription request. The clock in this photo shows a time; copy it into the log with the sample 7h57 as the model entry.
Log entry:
7h01
